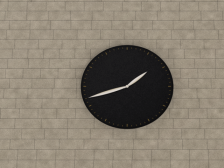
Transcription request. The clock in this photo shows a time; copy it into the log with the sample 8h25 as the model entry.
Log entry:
1h42
